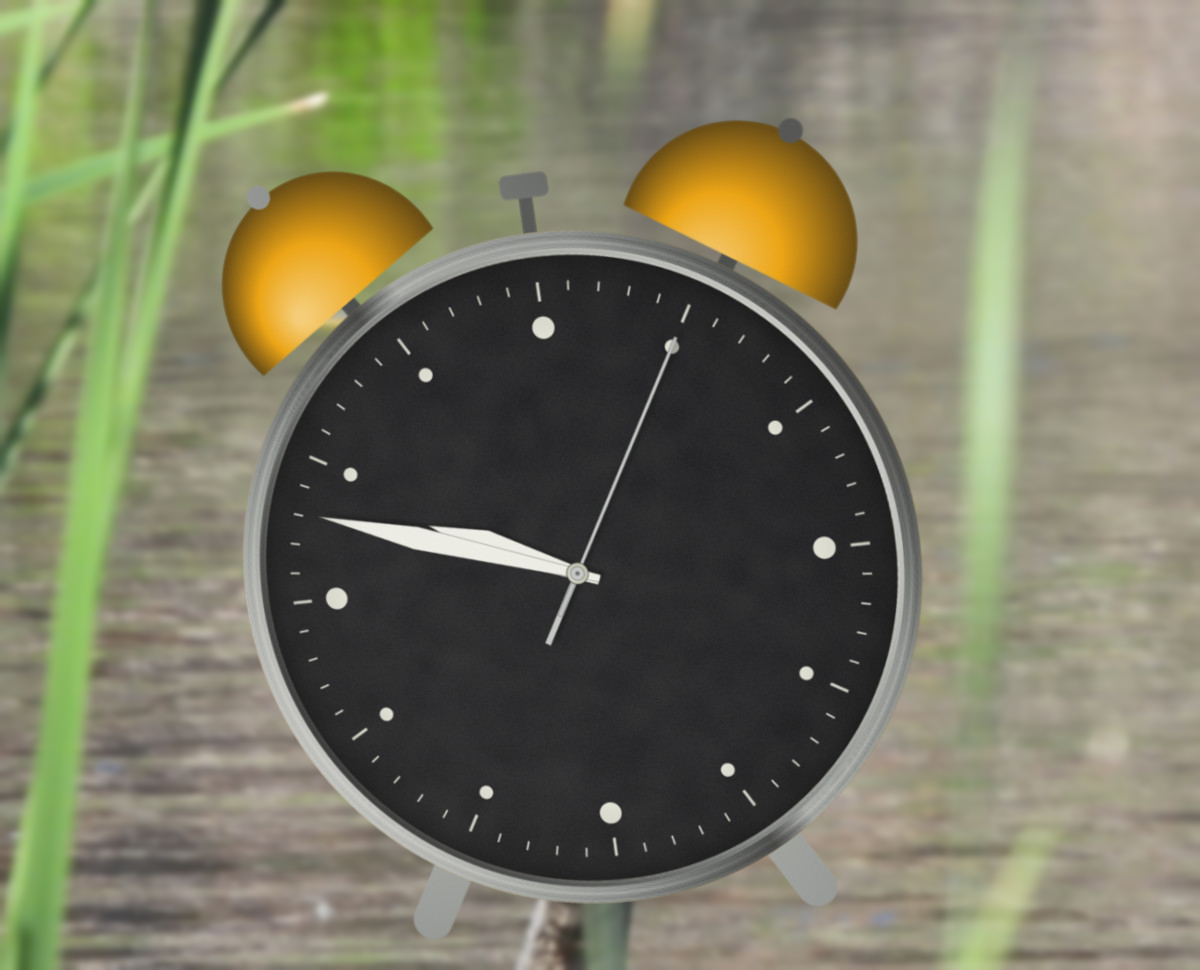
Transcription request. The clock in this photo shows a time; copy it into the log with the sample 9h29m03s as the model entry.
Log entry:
9h48m05s
